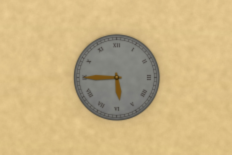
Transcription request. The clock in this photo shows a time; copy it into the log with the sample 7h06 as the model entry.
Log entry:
5h45
